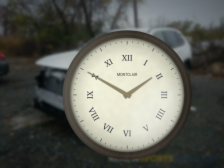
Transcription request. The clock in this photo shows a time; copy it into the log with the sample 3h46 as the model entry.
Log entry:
1h50
